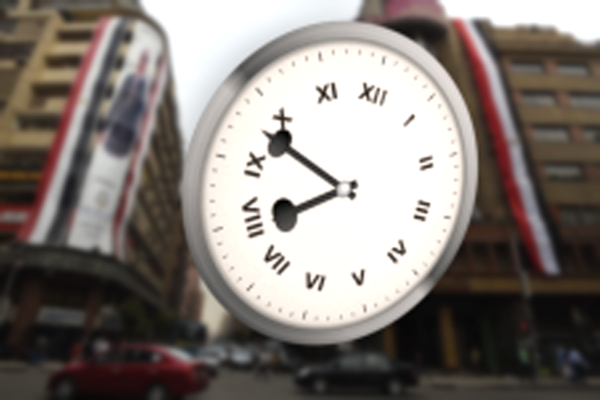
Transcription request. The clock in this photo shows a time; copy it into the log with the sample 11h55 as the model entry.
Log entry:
7h48
